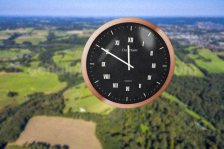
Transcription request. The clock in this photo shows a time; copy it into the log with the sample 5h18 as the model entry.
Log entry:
11h50
